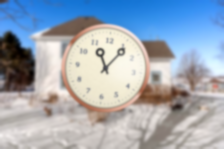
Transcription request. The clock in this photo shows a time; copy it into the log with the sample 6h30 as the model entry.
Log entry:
11h06
